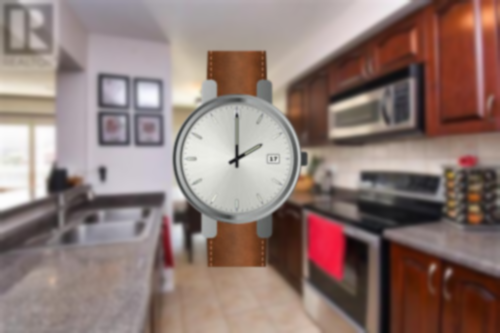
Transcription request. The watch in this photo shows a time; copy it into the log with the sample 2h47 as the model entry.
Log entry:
2h00
